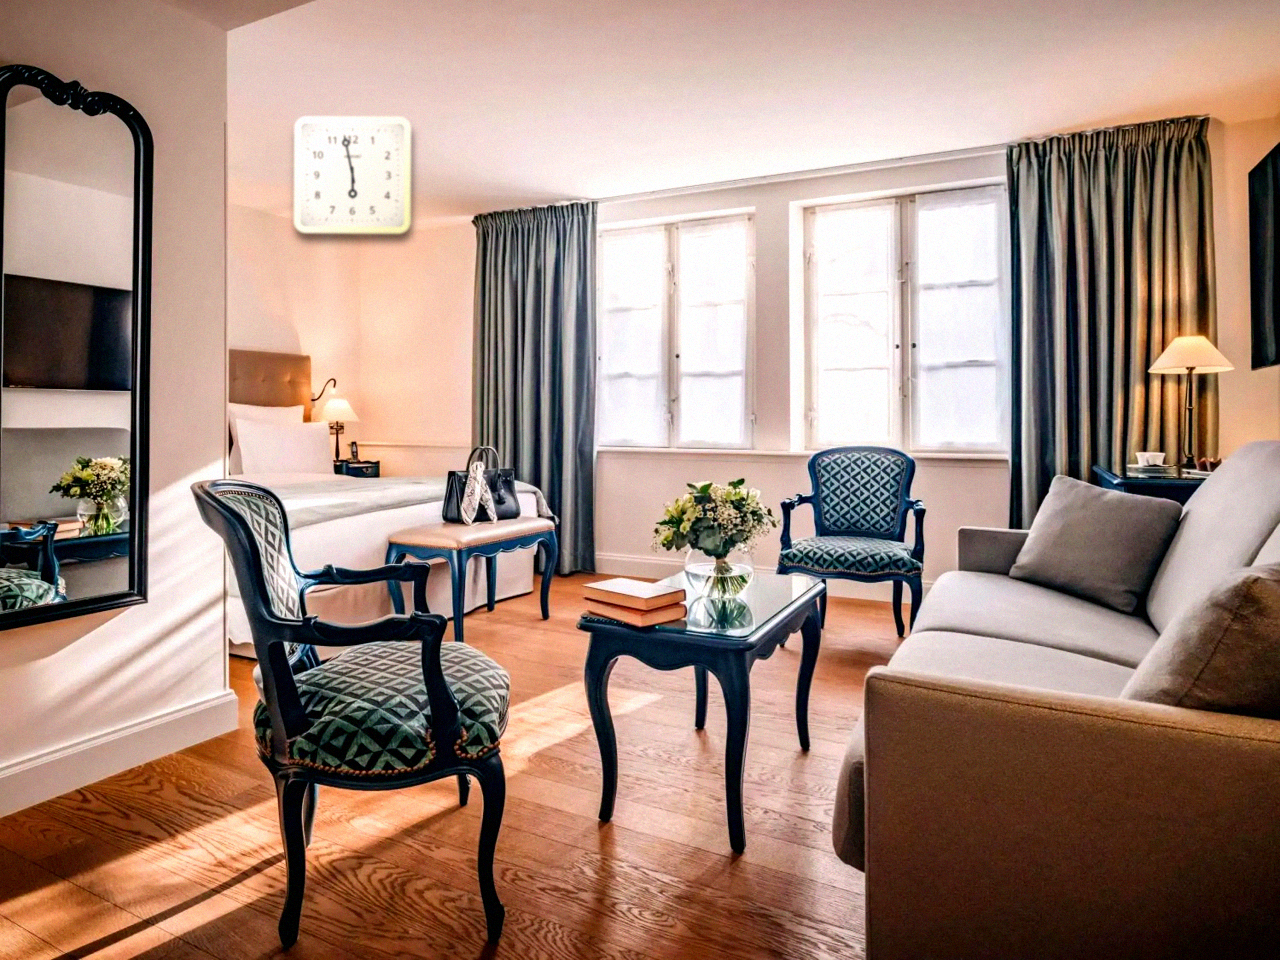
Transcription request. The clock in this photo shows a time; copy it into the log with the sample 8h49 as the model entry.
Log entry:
5h58
